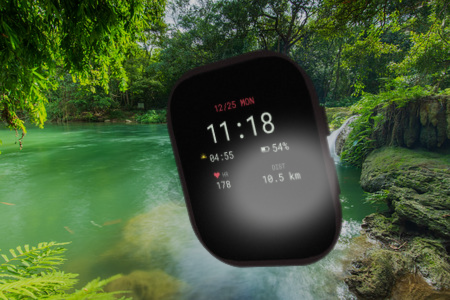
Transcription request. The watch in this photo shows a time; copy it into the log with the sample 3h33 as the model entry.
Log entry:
11h18
